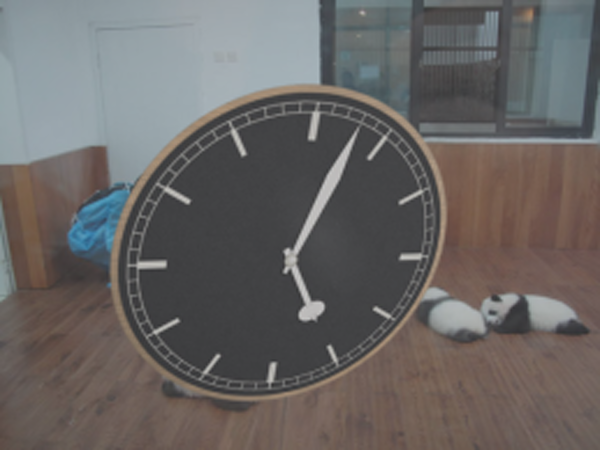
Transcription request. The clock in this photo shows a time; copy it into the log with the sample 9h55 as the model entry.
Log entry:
5h03
